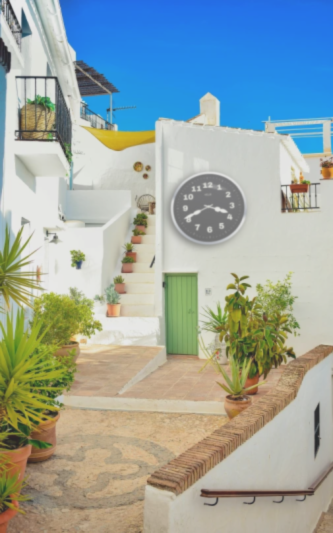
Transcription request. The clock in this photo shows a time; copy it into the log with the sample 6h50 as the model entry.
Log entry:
3h41
